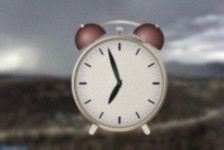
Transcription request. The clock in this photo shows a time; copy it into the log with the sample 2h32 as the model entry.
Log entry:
6h57
